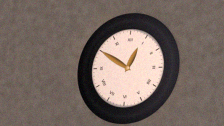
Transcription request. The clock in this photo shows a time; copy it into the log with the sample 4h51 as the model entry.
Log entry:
12h50
